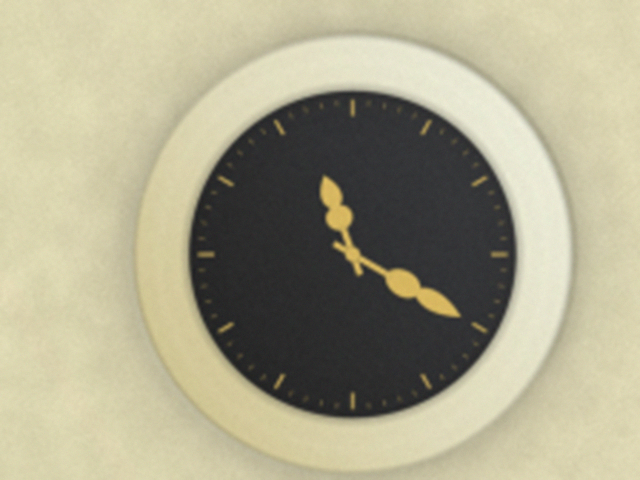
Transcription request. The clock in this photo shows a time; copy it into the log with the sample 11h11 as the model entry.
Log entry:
11h20
